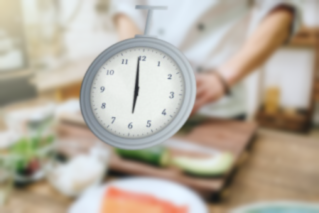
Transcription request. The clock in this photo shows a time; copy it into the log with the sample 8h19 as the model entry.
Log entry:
5h59
